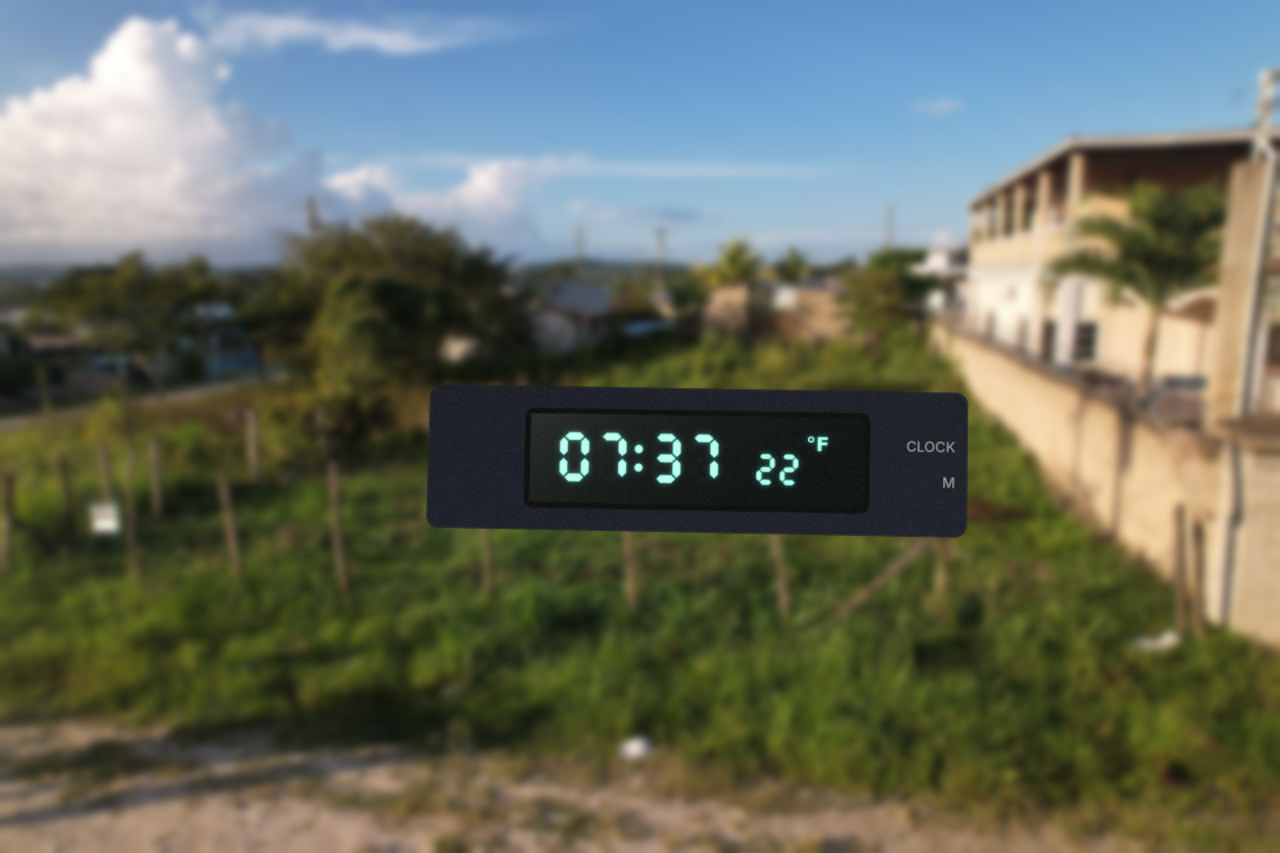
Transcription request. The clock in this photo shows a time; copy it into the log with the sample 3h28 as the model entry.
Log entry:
7h37
